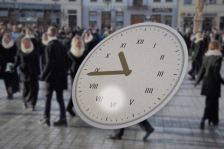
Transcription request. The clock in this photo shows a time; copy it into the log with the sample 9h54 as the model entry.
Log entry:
10h44
